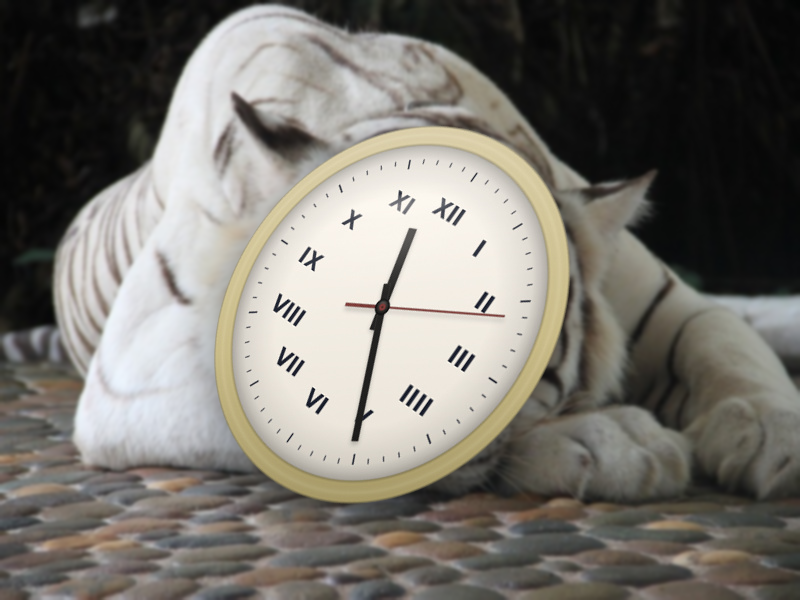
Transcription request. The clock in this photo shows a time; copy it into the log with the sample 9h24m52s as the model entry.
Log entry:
11h25m11s
